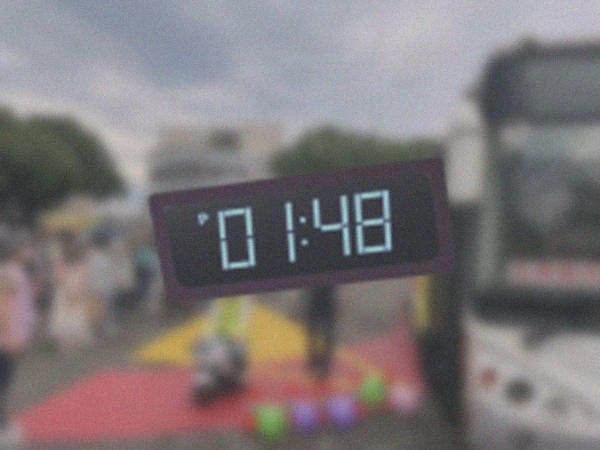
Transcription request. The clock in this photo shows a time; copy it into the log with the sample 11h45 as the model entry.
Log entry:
1h48
